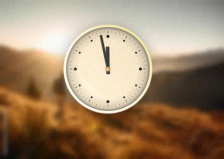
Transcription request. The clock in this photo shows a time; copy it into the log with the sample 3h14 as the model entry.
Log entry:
11h58
